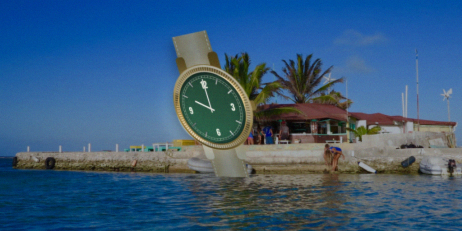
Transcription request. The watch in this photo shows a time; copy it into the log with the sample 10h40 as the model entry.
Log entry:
10h00
